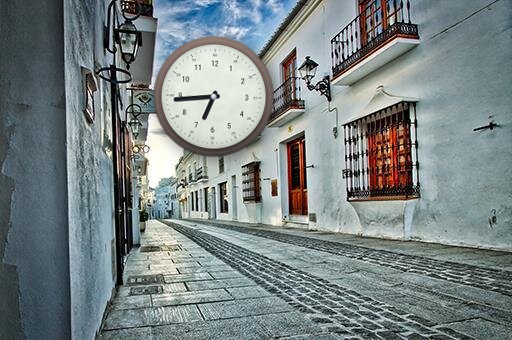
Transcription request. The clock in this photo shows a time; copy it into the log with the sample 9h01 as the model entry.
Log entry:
6h44
